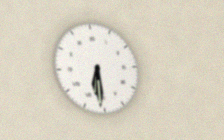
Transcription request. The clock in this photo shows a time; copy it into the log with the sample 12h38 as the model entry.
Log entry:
6h31
